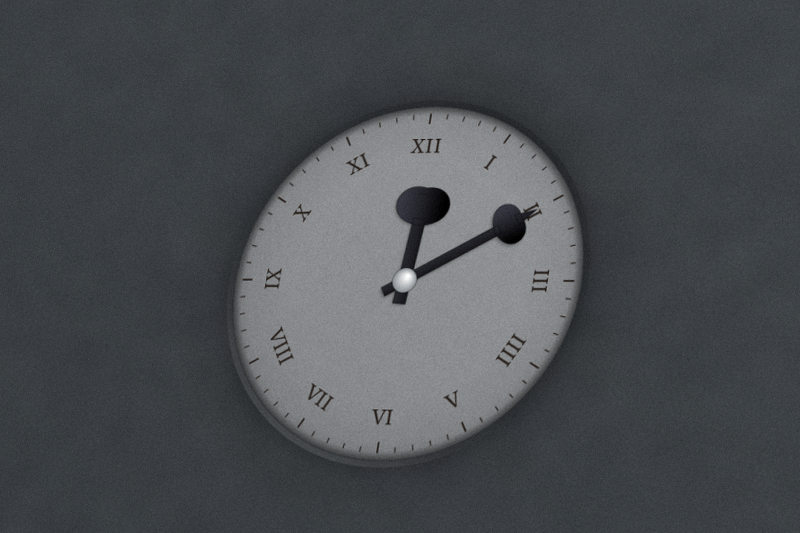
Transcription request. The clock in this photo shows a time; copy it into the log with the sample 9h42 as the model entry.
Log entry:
12h10
